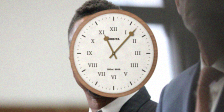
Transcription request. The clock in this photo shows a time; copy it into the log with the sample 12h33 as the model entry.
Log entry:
11h07
